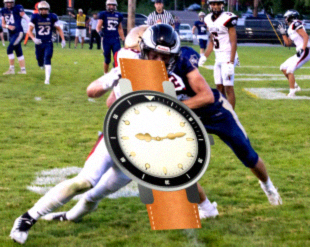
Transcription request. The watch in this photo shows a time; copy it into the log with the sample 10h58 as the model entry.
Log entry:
9h13
